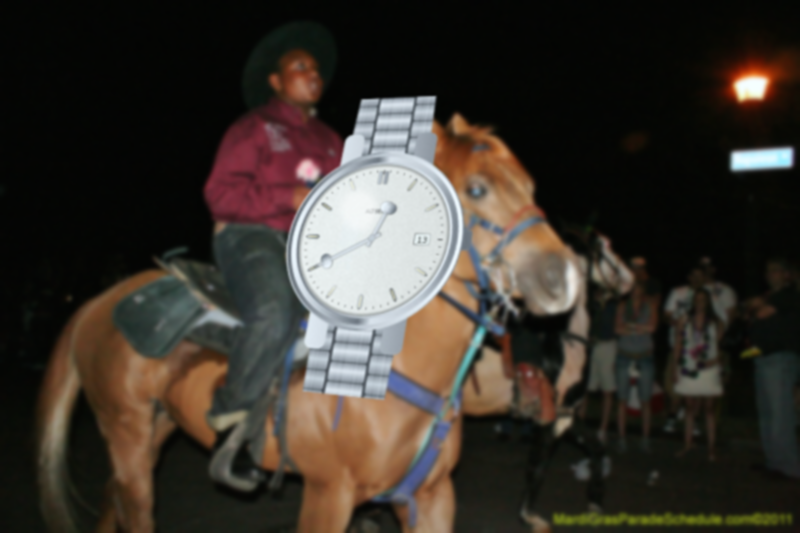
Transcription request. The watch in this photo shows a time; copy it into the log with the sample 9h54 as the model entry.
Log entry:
12h40
